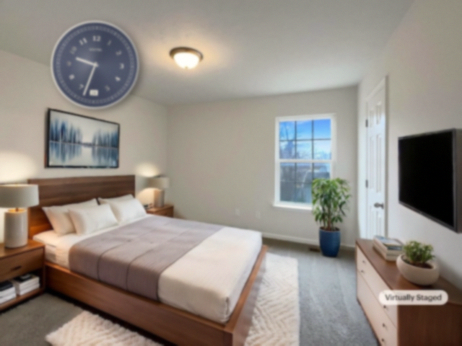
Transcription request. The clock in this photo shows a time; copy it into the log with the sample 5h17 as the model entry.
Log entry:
9h33
